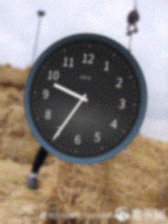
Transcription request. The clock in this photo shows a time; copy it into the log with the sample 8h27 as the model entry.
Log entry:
9h35
